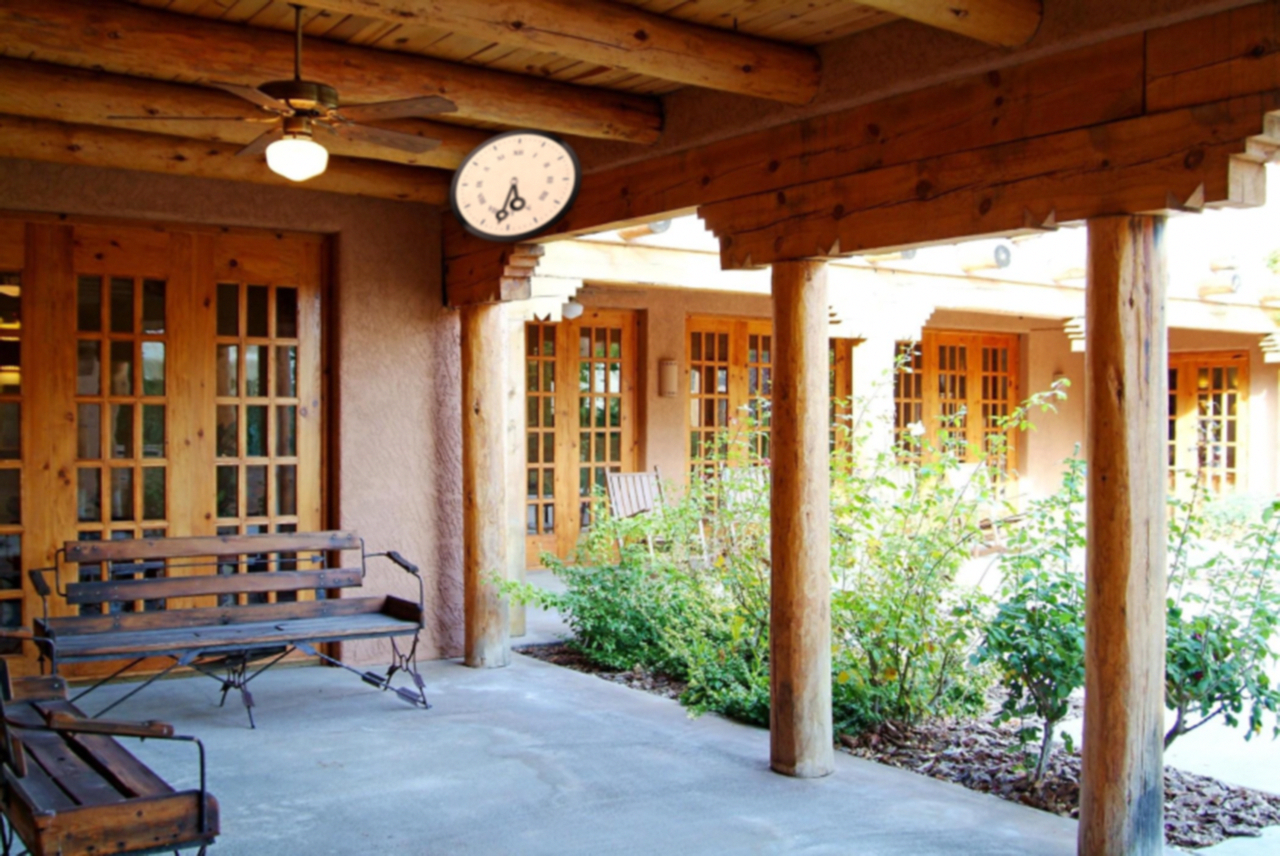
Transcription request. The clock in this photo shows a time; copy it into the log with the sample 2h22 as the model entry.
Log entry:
5h32
